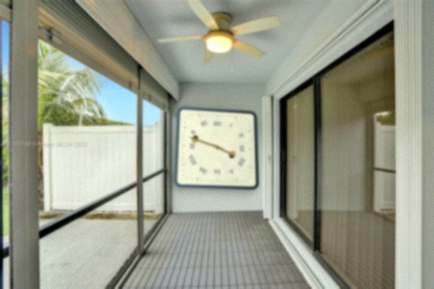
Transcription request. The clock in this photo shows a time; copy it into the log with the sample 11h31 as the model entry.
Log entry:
3h48
